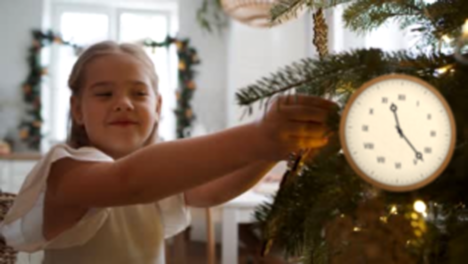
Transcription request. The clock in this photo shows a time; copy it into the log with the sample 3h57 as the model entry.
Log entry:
11h23
